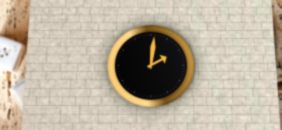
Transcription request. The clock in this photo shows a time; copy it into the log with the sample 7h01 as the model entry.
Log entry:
2h01
